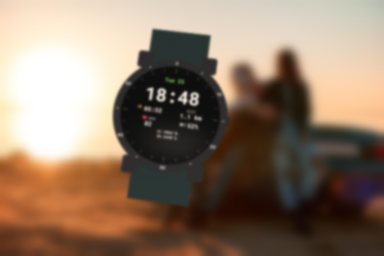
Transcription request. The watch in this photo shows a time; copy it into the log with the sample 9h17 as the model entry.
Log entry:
18h48
